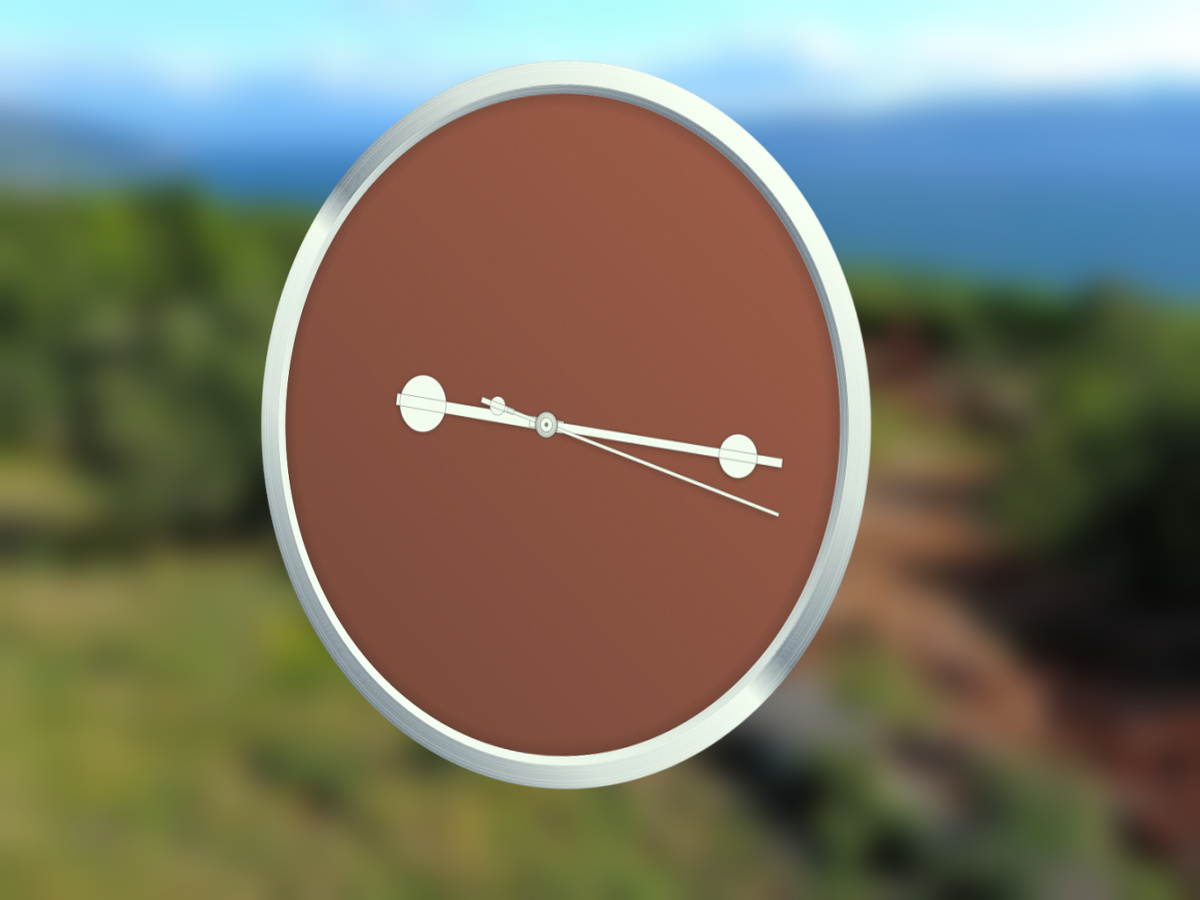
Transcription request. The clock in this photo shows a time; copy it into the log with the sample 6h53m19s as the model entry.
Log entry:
9h16m18s
